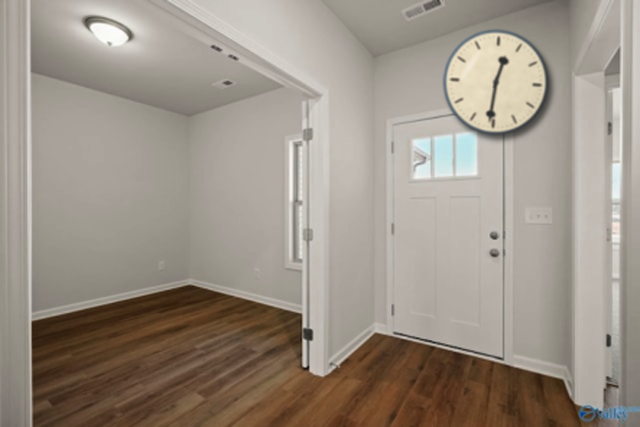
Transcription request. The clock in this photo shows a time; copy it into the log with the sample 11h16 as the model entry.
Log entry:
12h31
